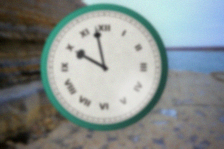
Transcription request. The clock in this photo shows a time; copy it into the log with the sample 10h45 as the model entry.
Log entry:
9h58
